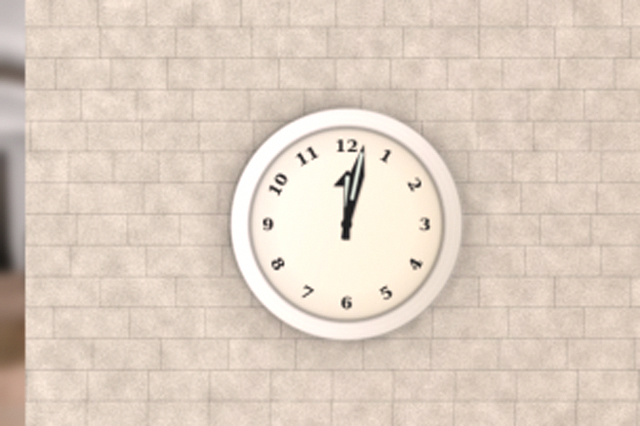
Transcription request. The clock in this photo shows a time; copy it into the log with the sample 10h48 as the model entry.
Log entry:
12h02
